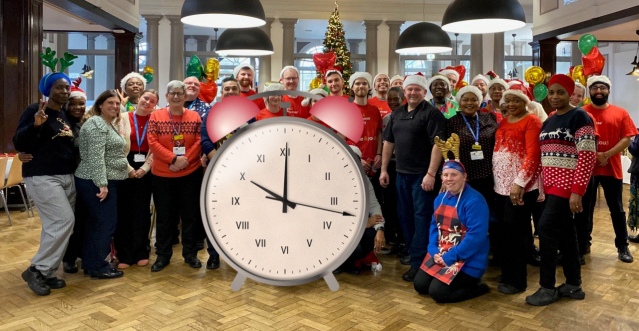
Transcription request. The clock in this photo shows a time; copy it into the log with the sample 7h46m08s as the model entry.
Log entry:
10h00m17s
